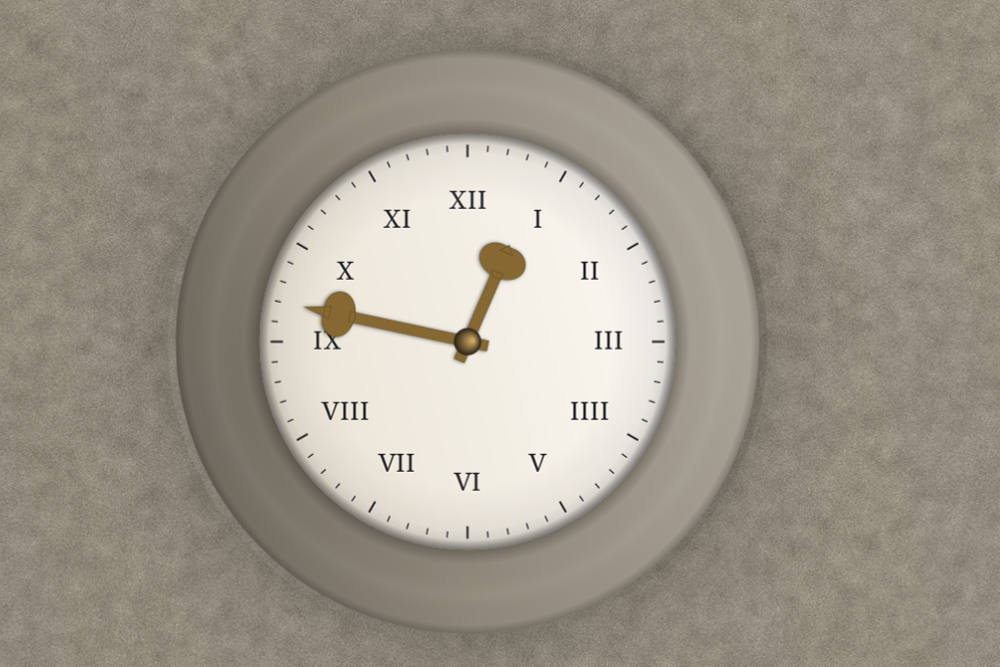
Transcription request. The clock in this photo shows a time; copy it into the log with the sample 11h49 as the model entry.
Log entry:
12h47
